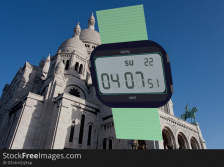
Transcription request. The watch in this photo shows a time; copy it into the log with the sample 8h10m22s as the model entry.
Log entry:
4h07m51s
